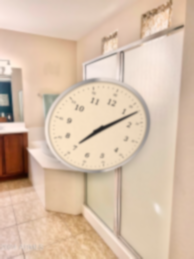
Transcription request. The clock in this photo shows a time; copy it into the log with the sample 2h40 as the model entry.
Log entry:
7h07
